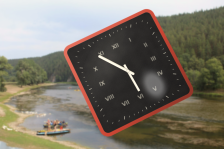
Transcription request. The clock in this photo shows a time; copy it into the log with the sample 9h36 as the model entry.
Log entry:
5h54
